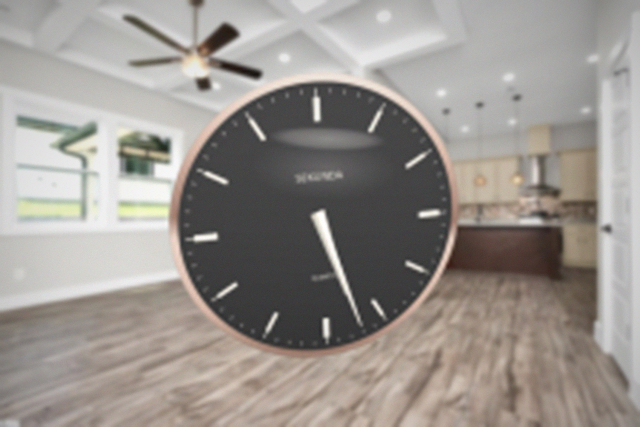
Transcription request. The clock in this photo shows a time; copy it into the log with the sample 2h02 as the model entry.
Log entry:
5h27
